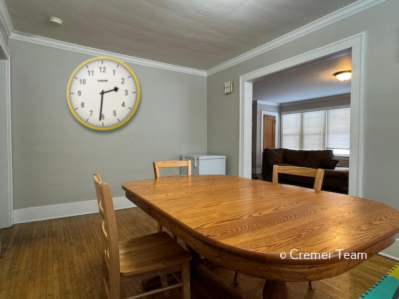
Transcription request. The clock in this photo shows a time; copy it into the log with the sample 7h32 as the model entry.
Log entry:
2h31
